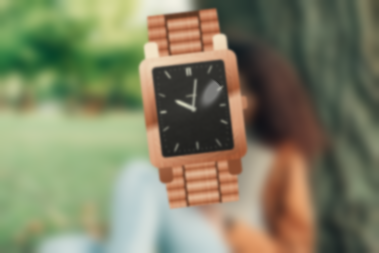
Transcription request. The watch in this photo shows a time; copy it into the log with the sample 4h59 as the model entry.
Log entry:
10h02
